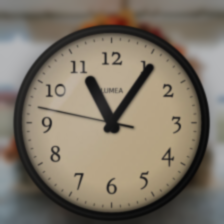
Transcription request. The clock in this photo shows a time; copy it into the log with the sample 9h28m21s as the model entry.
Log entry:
11h05m47s
